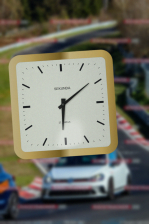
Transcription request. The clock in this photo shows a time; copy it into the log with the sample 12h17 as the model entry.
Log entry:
6h09
